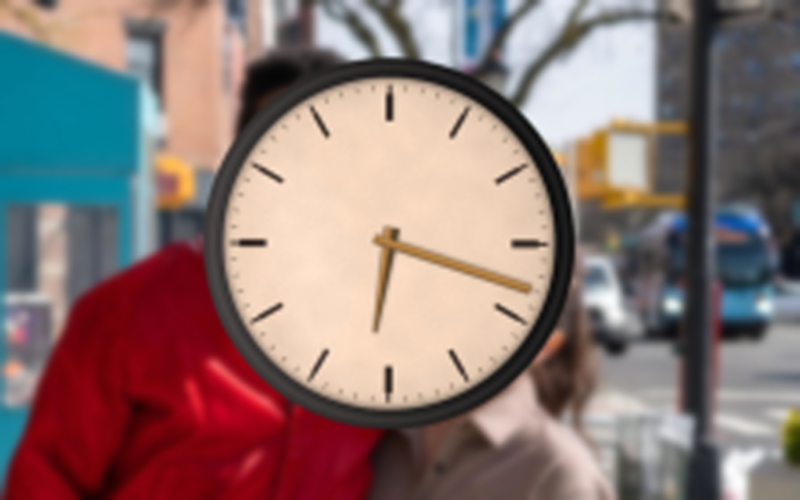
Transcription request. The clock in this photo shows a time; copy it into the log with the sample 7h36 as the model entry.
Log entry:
6h18
